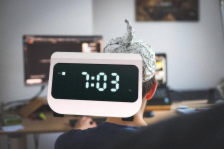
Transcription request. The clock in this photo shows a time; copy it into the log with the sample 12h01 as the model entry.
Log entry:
7h03
